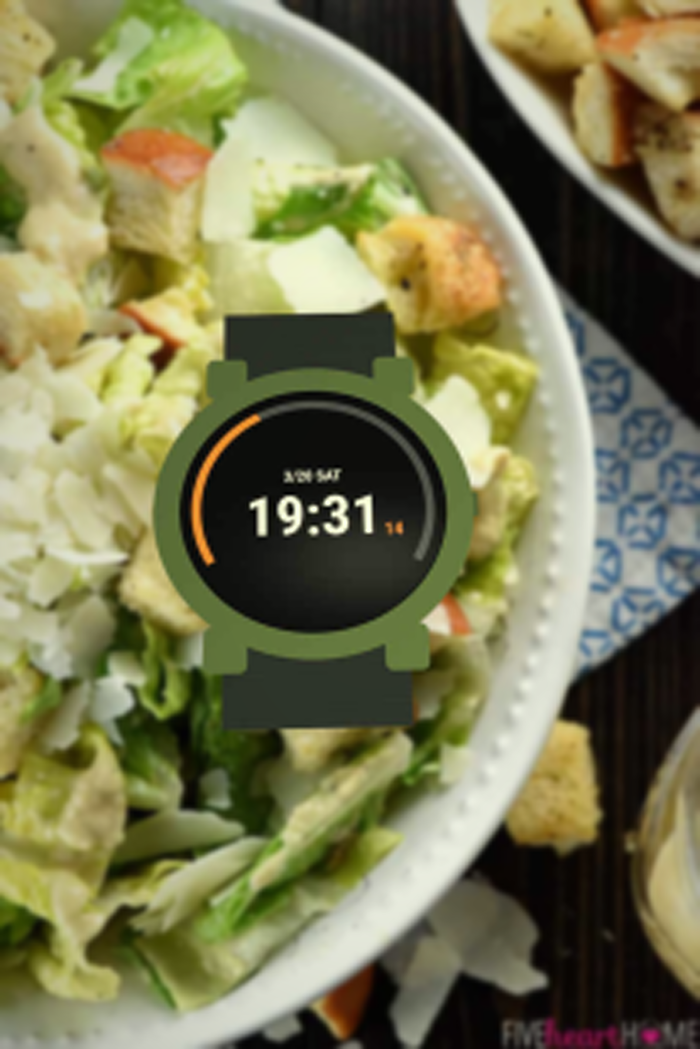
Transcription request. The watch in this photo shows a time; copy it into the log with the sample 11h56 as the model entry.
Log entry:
19h31
